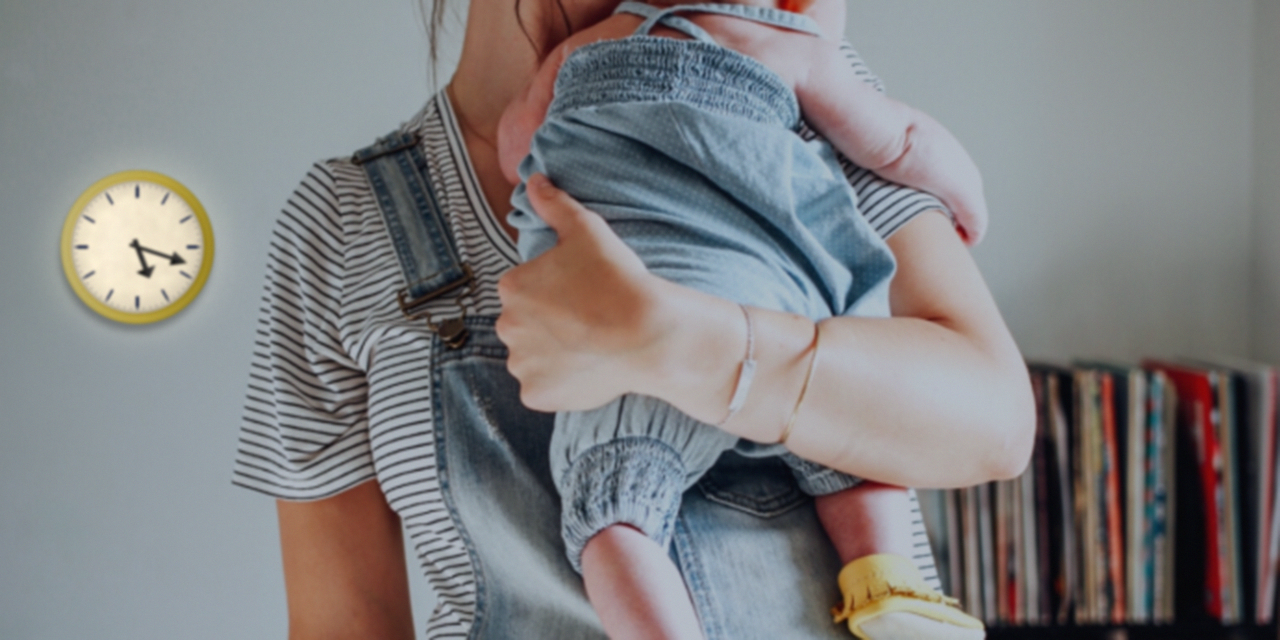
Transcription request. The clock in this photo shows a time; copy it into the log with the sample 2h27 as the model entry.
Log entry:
5h18
